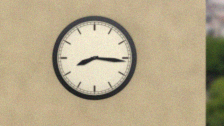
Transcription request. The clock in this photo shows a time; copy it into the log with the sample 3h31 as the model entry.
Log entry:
8h16
